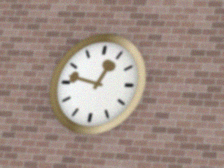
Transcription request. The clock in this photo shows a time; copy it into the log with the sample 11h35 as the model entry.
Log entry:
12h47
